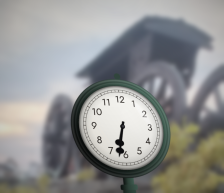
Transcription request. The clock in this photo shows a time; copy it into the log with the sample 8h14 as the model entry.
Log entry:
6h32
